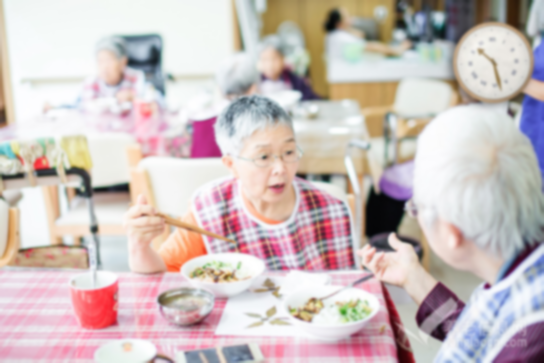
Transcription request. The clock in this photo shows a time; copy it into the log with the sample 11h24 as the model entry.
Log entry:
10h28
